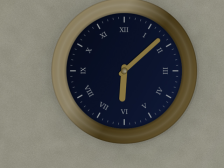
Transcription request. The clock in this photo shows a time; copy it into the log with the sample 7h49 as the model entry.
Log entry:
6h08
